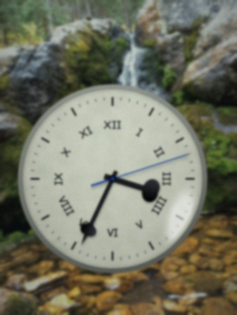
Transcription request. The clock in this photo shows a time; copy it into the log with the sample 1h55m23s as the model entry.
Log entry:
3h34m12s
